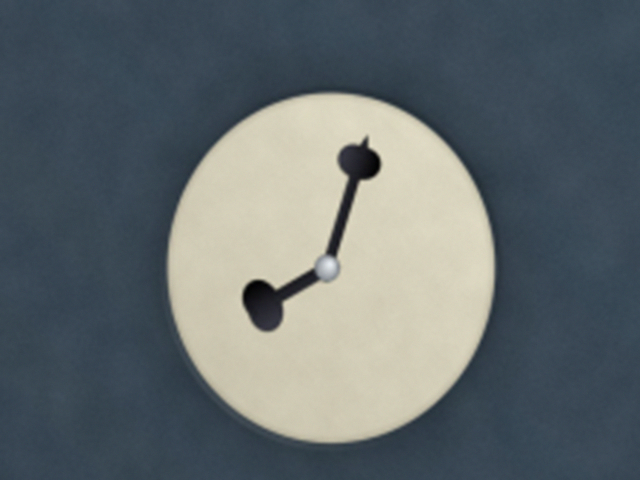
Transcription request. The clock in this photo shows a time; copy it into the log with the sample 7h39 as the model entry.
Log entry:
8h03
